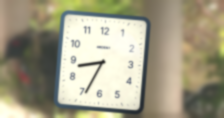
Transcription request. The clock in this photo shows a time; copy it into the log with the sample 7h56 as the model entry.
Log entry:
8h34
